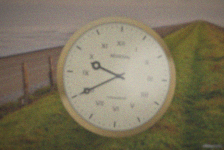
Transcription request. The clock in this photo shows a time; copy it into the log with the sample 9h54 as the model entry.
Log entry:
9h40
